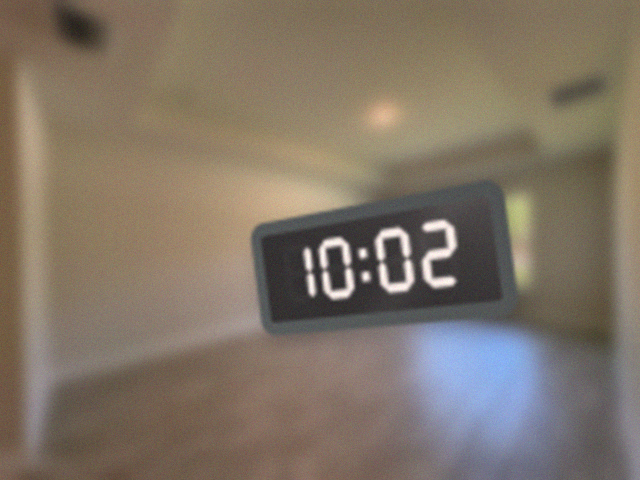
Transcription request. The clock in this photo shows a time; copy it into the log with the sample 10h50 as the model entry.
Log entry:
10h02
